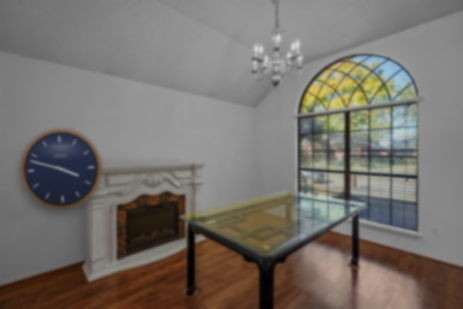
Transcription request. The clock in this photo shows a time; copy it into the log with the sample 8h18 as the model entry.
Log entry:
3h48
